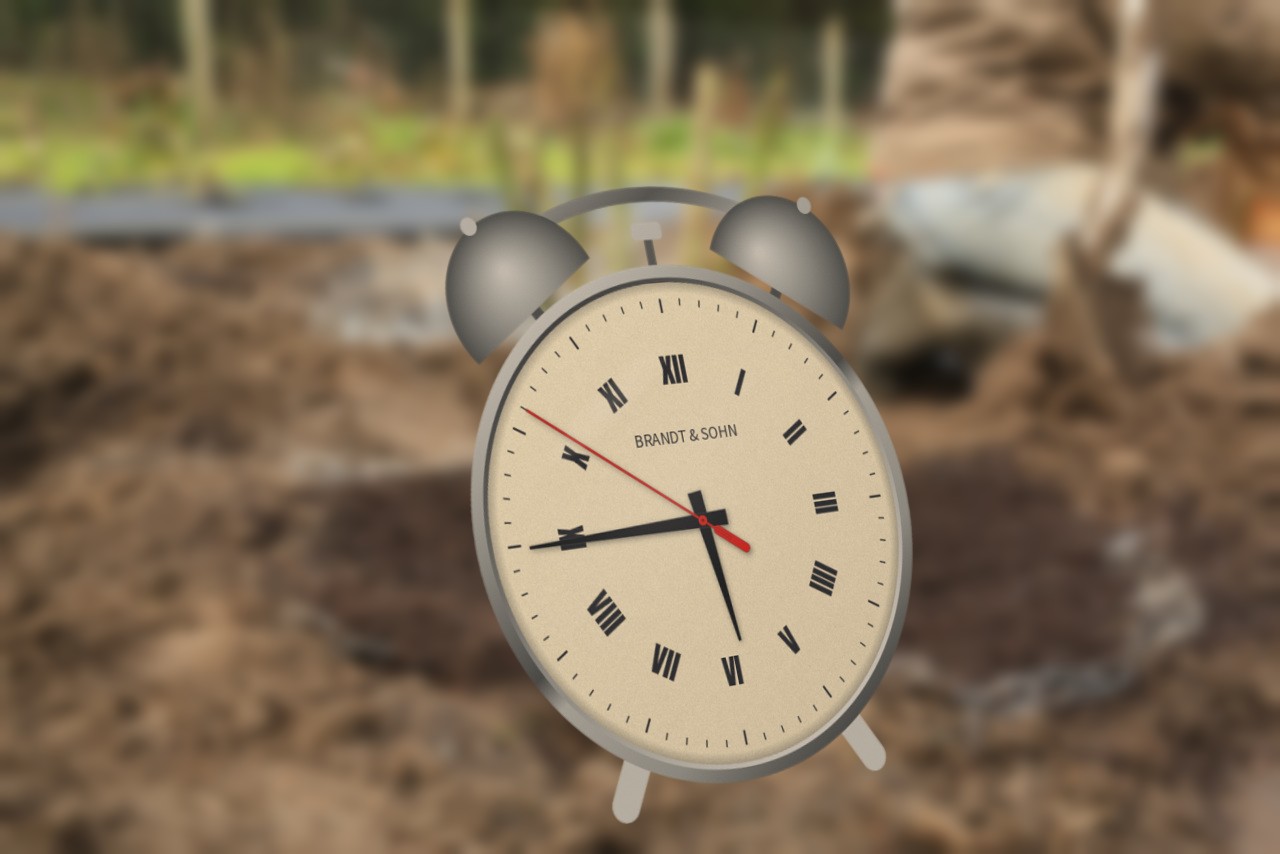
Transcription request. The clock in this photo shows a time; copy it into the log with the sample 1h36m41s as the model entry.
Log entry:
5h44m51s
